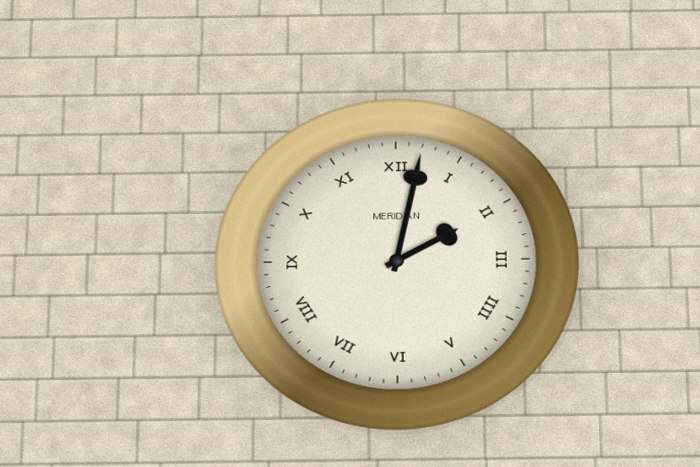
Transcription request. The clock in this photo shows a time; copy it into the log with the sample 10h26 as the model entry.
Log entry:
2h02
